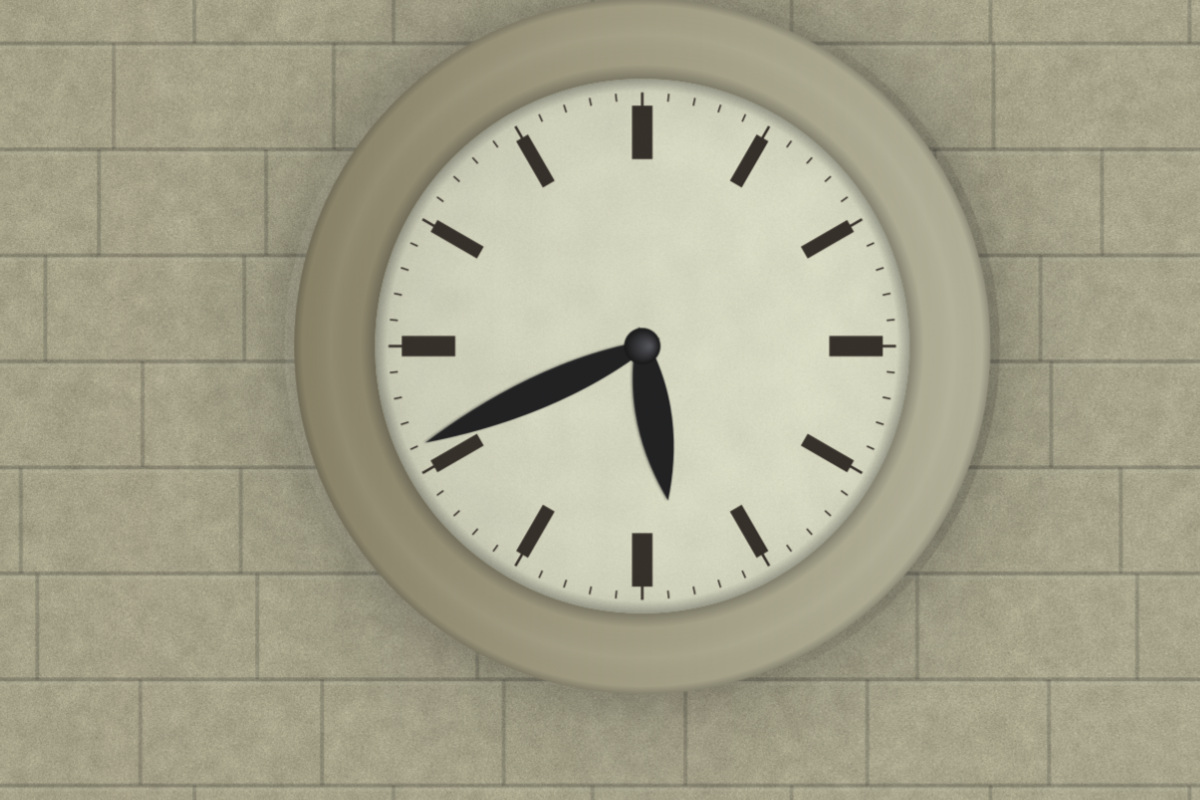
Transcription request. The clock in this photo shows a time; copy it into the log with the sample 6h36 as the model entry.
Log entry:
5h41
